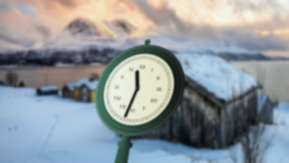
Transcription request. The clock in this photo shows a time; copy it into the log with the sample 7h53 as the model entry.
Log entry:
11h32
